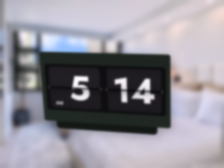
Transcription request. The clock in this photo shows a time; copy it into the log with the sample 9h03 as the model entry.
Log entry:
5h14
